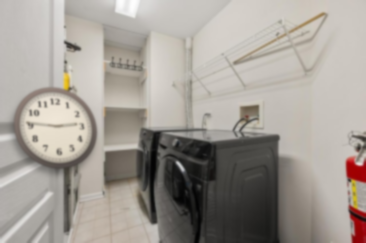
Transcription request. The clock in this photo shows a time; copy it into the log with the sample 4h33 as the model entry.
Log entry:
2h46
